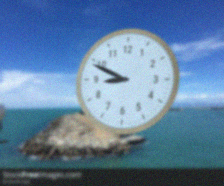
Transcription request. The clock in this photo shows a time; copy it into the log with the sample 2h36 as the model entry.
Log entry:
8h49
